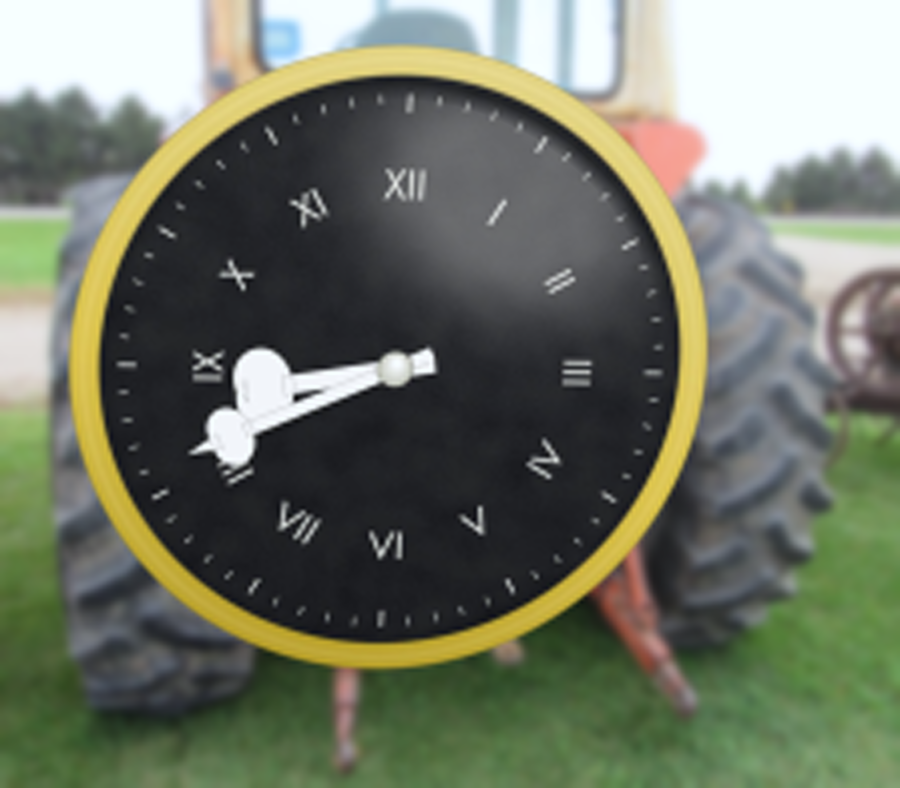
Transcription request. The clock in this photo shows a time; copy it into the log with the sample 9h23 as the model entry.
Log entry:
8h41
